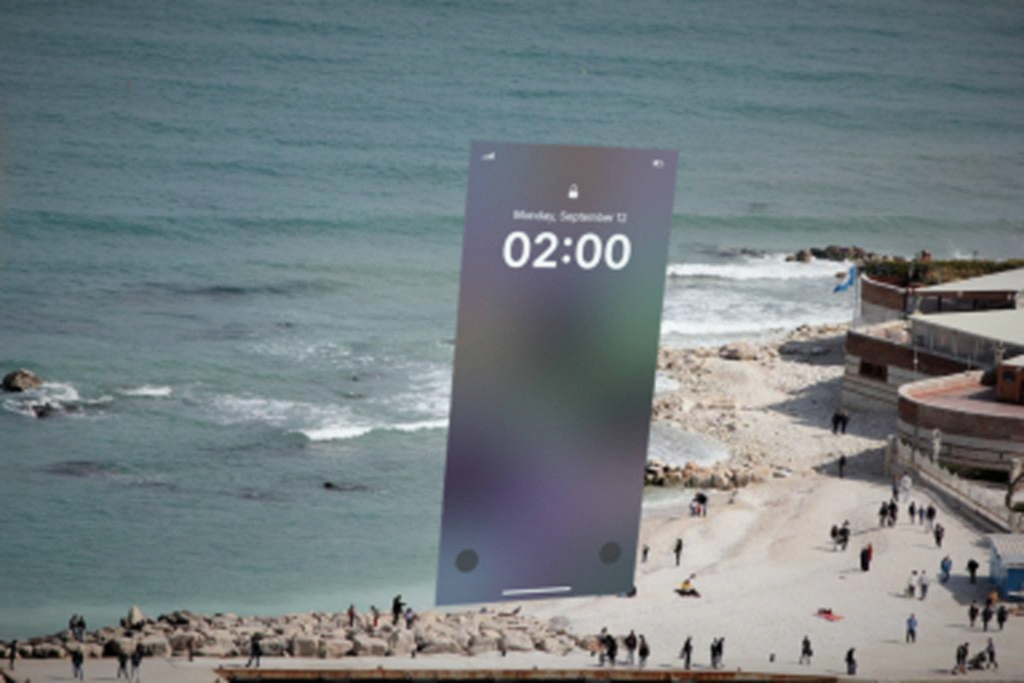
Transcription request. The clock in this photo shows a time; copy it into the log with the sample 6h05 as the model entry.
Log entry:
2h00
